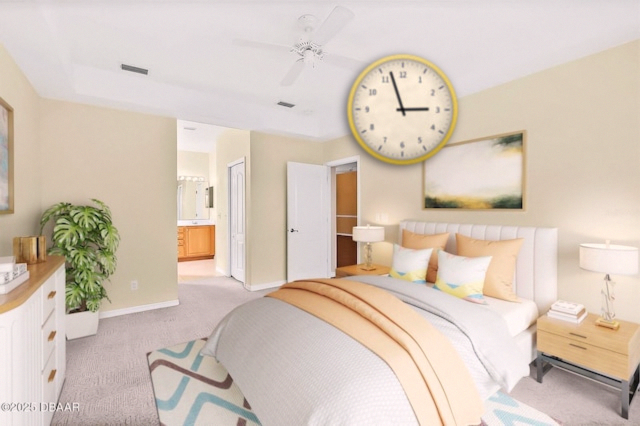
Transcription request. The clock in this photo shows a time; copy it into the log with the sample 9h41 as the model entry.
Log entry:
2h57
